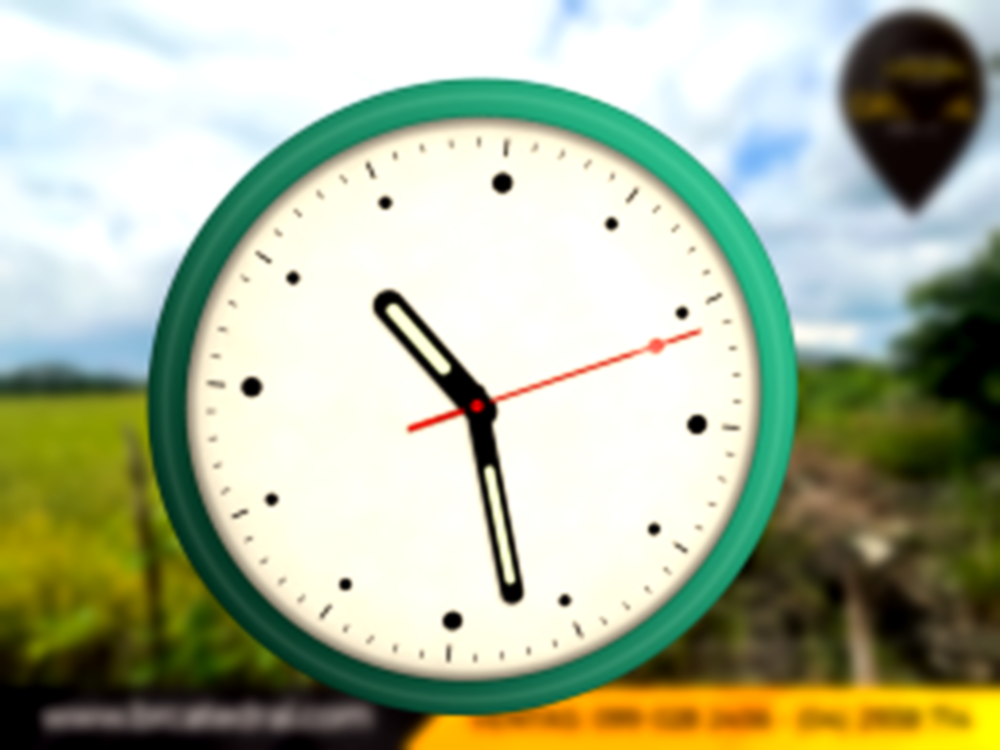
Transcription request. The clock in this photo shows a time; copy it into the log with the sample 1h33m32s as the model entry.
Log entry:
10h27m11s
